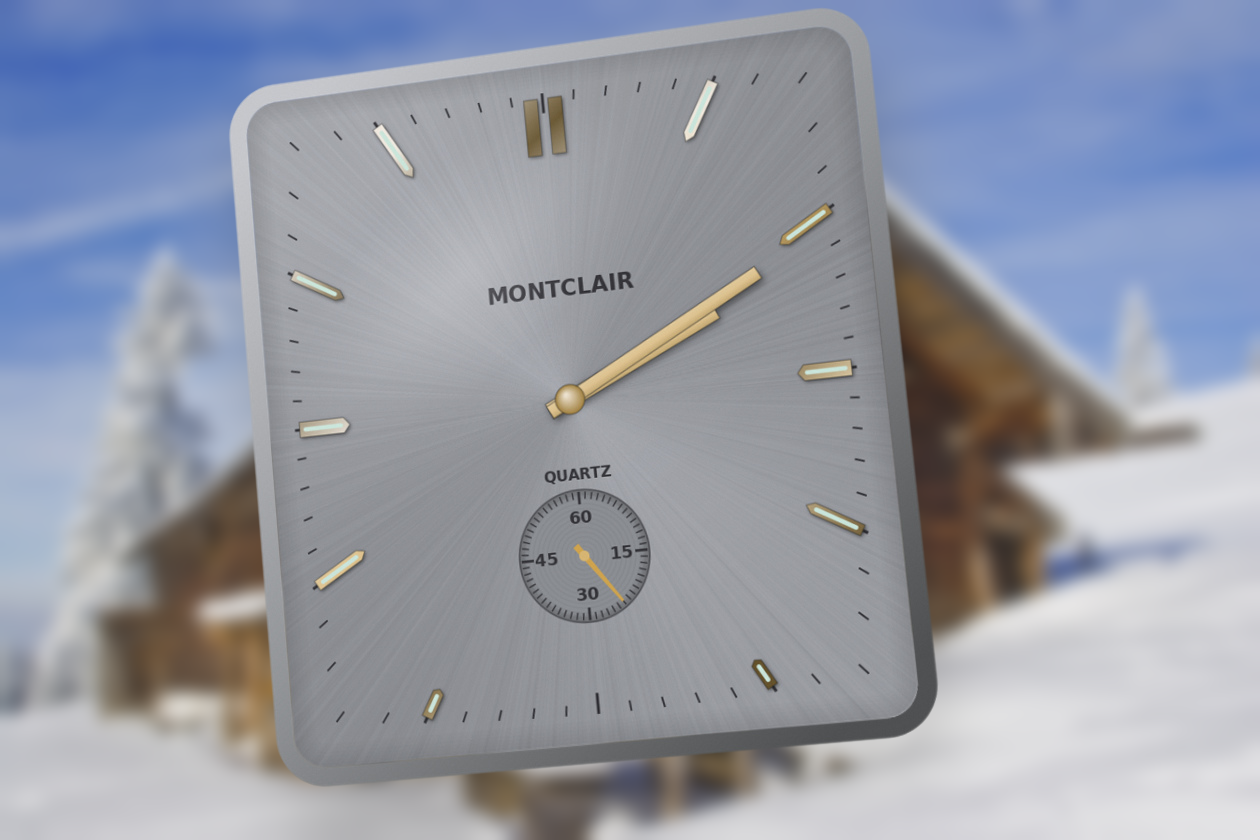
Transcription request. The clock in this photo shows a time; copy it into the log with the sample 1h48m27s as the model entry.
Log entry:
2h10m24s
